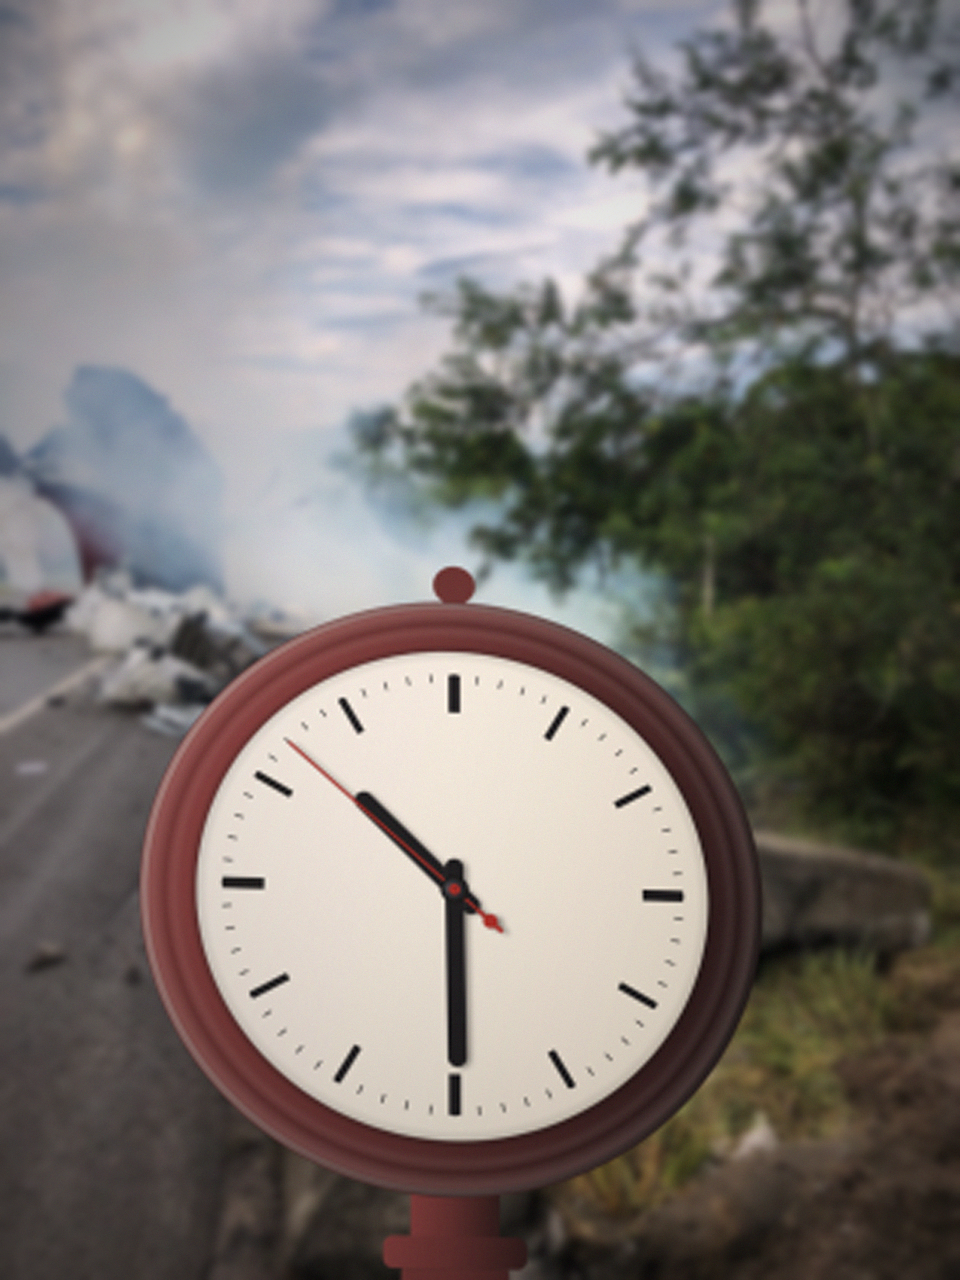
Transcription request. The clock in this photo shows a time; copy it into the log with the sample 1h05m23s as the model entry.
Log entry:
10h29m52s
